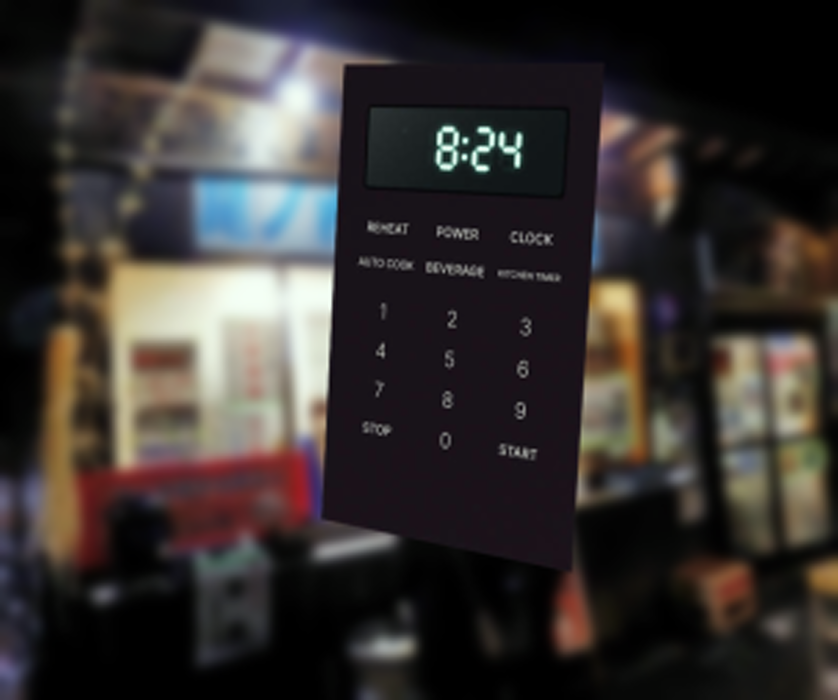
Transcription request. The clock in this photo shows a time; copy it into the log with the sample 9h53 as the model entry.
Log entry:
8h24
